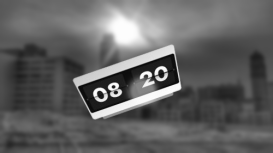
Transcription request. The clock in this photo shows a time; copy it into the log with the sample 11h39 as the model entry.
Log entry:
8h20
